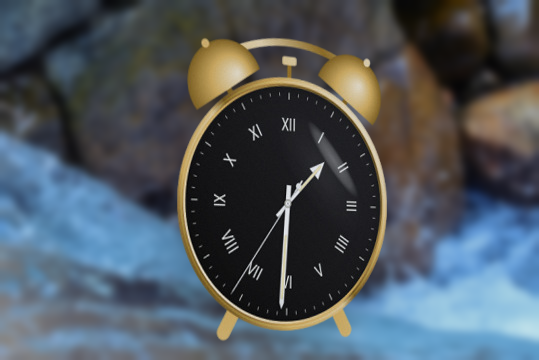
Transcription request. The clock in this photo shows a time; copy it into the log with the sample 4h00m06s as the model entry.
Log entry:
1h30m36s
